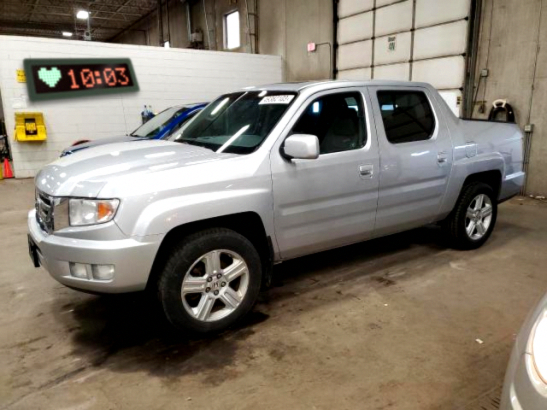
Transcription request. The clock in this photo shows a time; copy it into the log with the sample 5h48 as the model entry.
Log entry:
10h03
